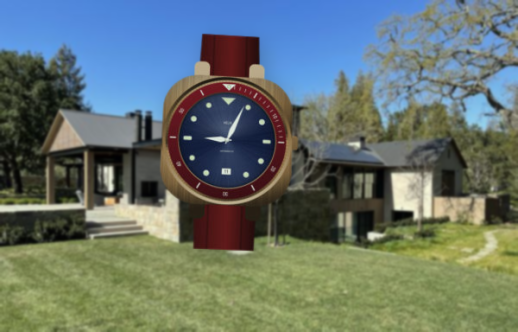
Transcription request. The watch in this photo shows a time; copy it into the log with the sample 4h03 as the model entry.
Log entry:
9h04
